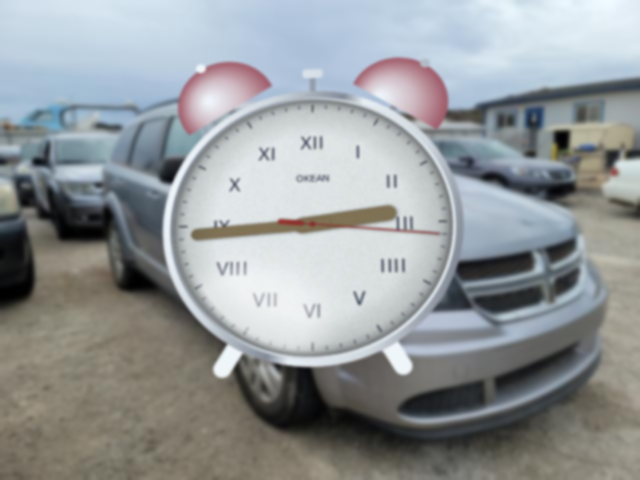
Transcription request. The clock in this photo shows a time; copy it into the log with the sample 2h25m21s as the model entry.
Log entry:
2h44m16s
